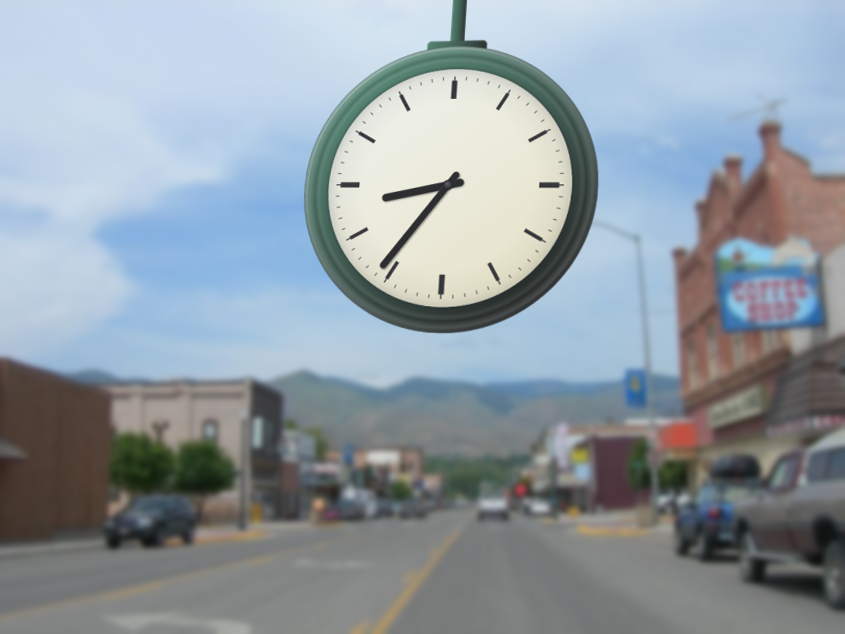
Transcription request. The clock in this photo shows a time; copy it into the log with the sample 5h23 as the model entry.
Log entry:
8h36
